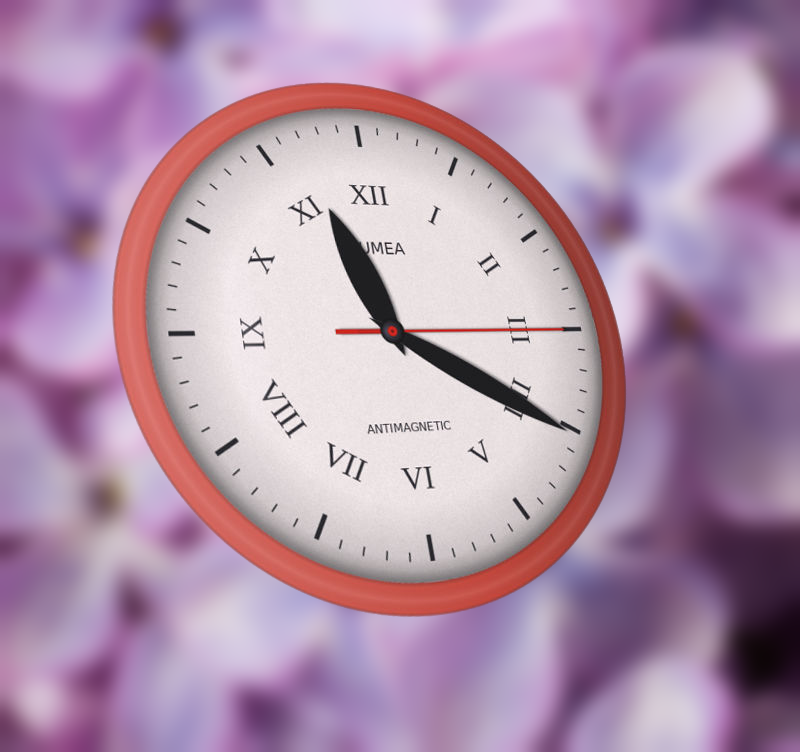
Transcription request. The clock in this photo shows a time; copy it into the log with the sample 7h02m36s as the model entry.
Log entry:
11h20m15s
